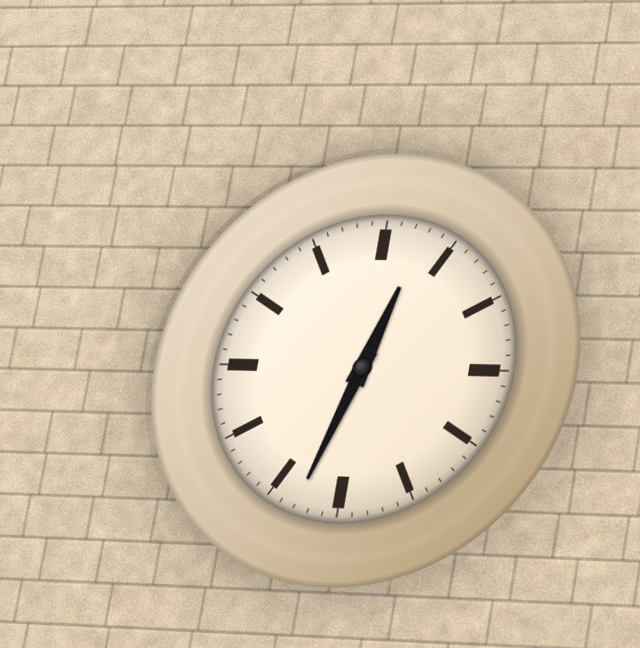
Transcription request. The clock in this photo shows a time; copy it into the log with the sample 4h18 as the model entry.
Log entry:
12h33
